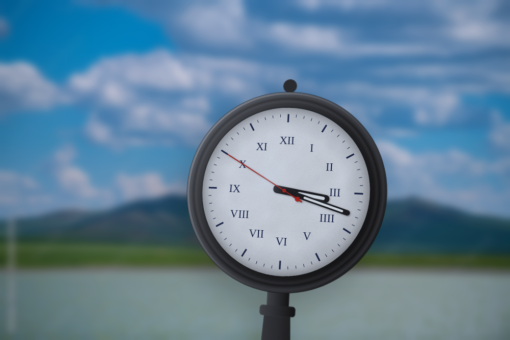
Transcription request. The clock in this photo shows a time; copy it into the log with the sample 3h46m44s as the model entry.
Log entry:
3h17m50s
